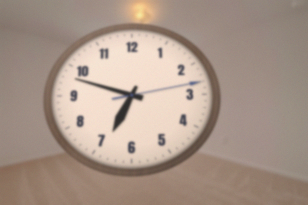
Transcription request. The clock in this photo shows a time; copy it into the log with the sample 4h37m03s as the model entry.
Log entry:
6h48m13s
